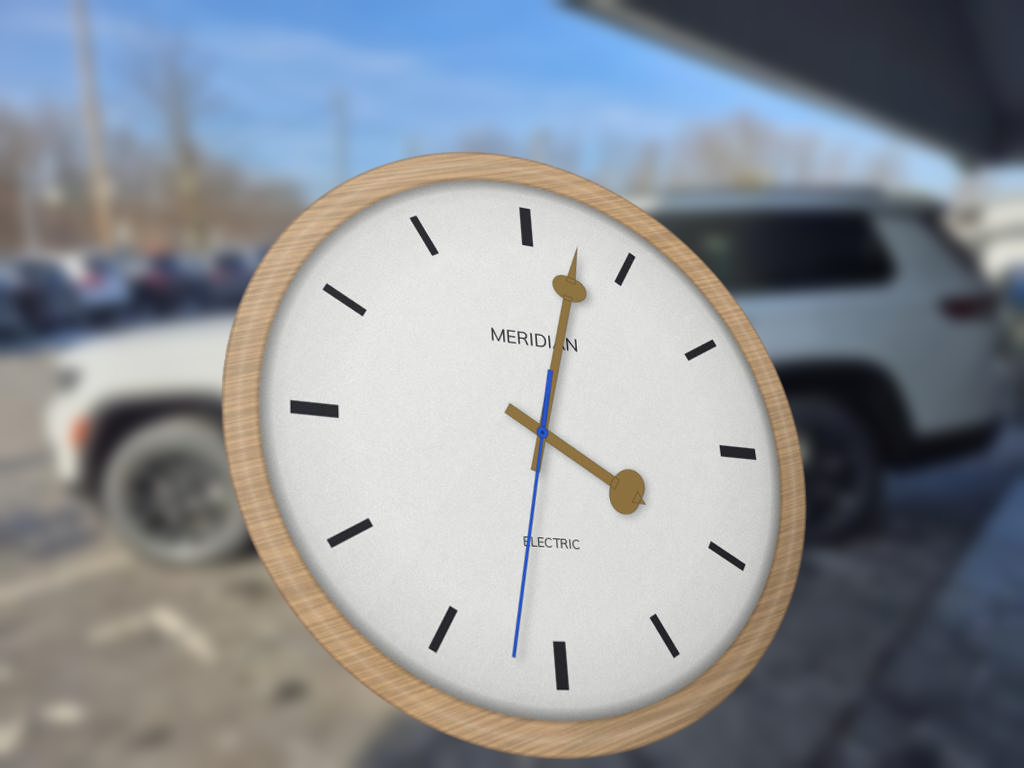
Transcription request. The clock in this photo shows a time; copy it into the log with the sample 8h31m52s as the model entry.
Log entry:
4h02m32s
